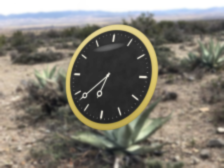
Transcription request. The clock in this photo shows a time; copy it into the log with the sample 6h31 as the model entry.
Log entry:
6h38
